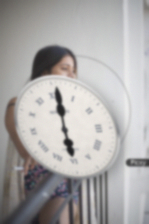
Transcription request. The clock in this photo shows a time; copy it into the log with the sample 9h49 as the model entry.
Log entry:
6h01
